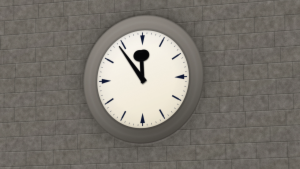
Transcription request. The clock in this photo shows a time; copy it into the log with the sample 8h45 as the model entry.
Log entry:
11h54
